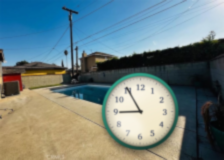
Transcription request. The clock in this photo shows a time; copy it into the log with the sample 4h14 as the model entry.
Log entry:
8h55
